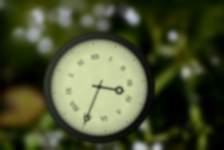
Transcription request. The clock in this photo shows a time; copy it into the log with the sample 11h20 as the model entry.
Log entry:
3h35
